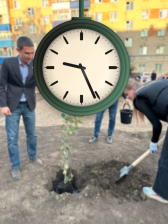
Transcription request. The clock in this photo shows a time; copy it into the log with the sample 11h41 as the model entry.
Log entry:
9h26
